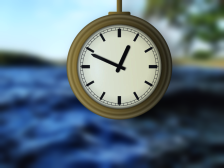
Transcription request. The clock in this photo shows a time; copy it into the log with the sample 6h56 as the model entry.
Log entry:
12h49
